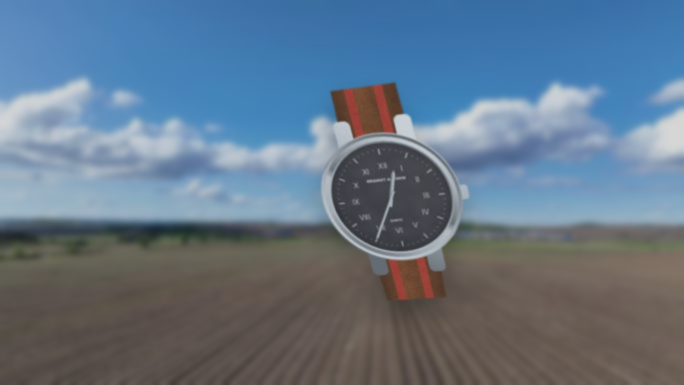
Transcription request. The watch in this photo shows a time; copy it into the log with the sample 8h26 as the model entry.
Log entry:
12h35
